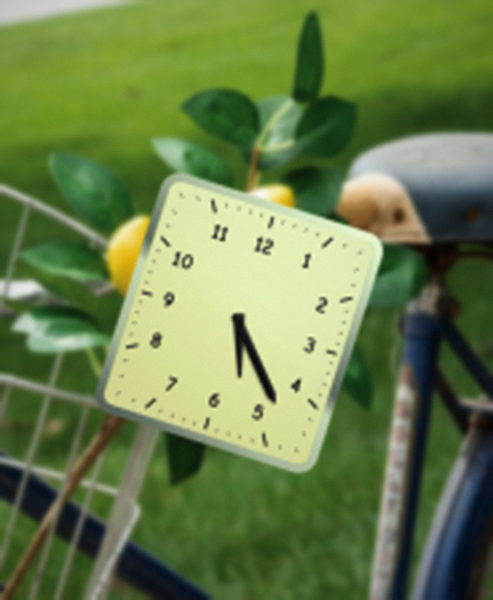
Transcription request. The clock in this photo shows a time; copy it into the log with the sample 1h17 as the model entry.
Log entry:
5h23
